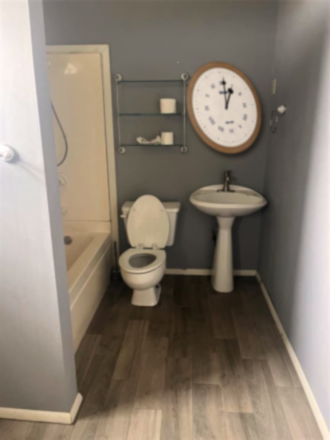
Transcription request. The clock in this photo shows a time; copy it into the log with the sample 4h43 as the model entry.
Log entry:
1h01
